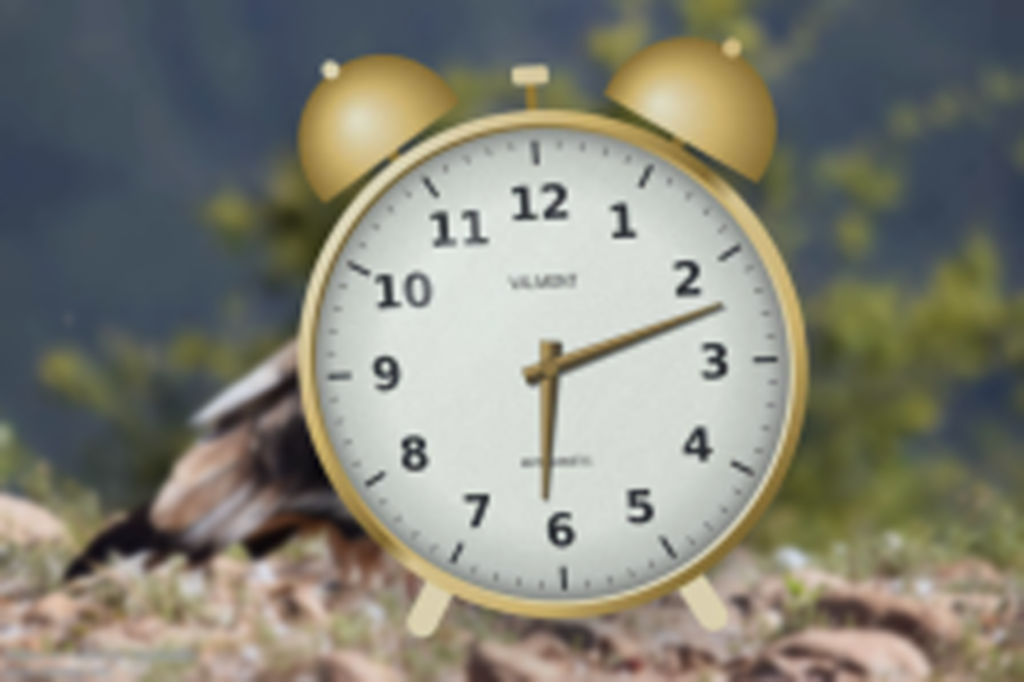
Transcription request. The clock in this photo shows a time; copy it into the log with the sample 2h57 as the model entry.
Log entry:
6h12
